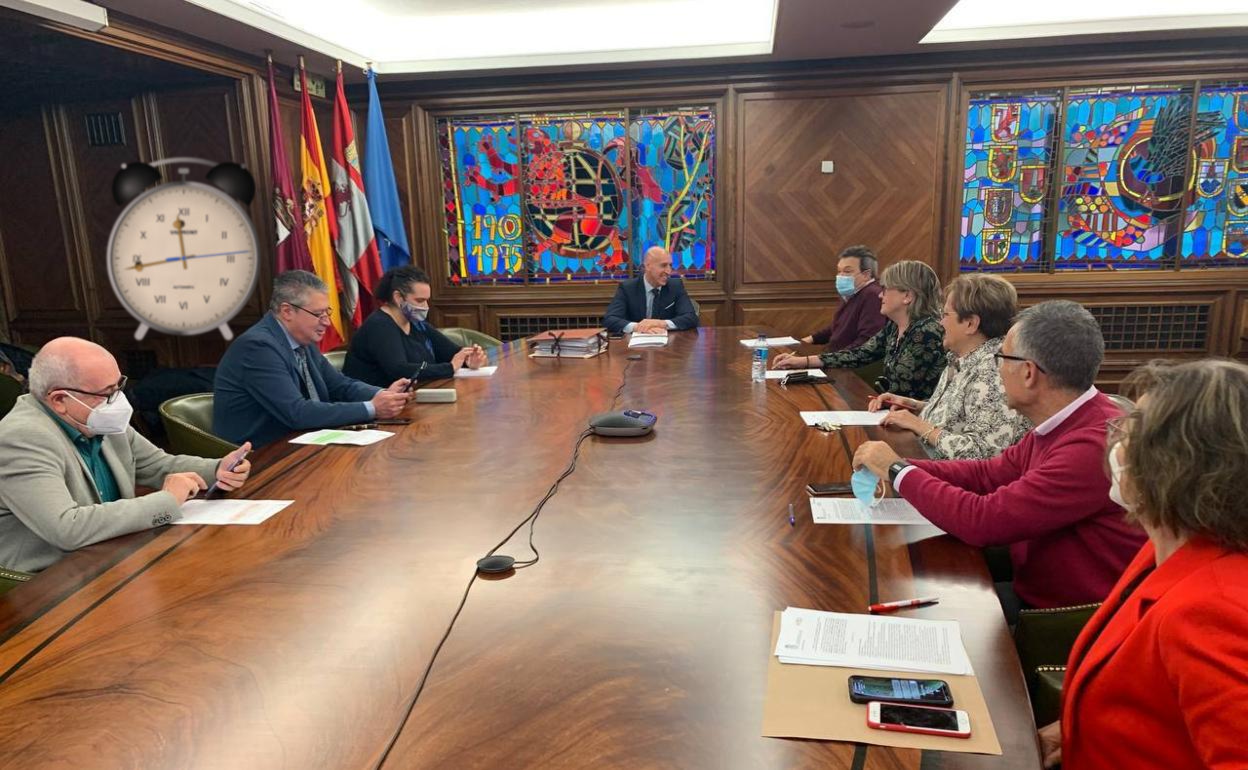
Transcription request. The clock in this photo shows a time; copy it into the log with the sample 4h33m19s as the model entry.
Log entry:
11h43m14s
